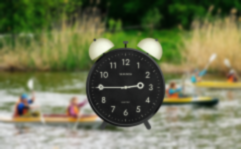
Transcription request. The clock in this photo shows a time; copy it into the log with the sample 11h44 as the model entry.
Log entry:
2h45
